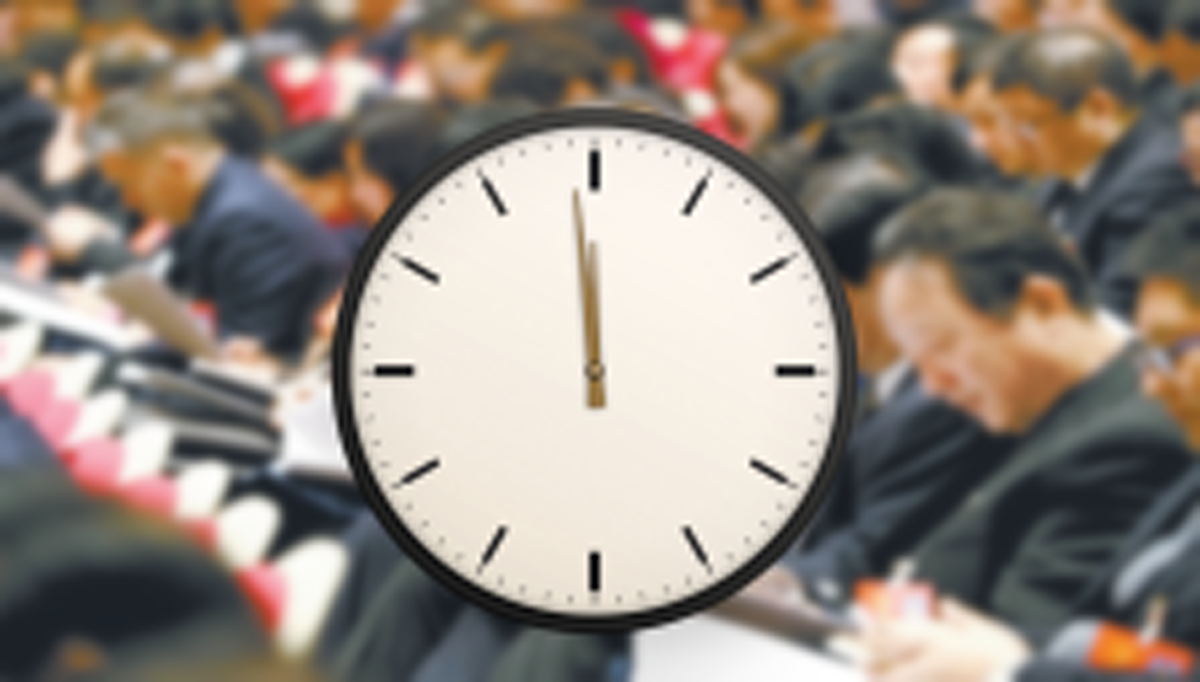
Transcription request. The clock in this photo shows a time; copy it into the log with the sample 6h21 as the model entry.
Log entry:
11h59
